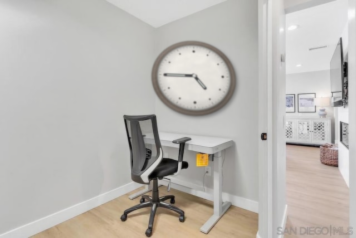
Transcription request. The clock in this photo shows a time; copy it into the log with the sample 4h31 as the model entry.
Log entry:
4h45
